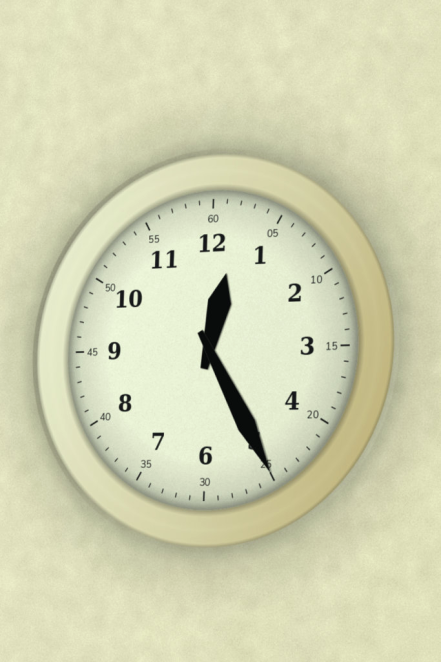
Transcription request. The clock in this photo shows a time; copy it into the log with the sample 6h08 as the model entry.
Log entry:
12h25
